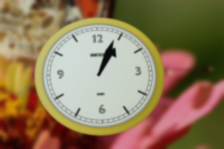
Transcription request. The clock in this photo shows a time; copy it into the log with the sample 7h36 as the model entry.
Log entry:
1h04
